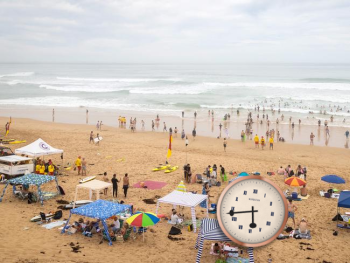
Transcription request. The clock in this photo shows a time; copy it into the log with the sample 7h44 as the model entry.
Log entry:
5h43
